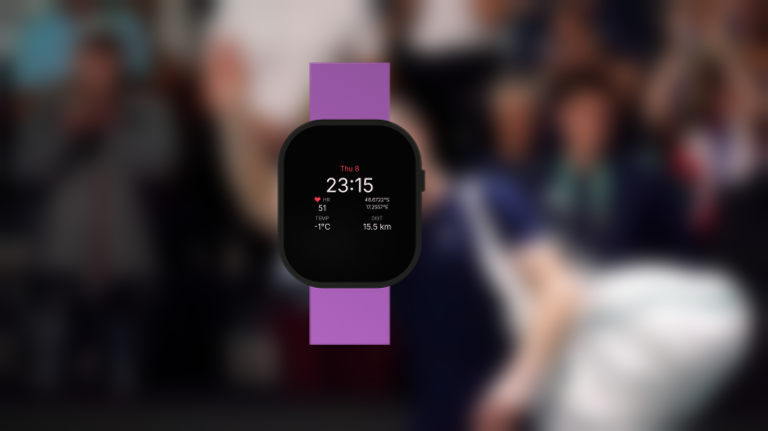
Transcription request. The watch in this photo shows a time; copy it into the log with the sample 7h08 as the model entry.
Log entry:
23h15
